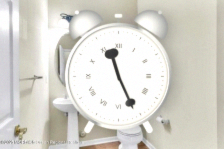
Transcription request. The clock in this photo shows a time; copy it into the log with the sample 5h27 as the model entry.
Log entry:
11h26
